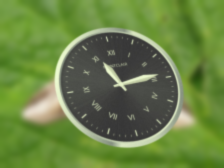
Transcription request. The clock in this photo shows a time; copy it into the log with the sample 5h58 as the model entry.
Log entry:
11h14
